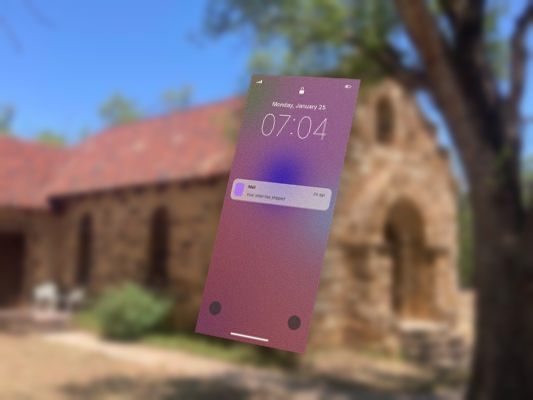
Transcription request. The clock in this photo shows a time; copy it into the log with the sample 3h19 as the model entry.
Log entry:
7h04
